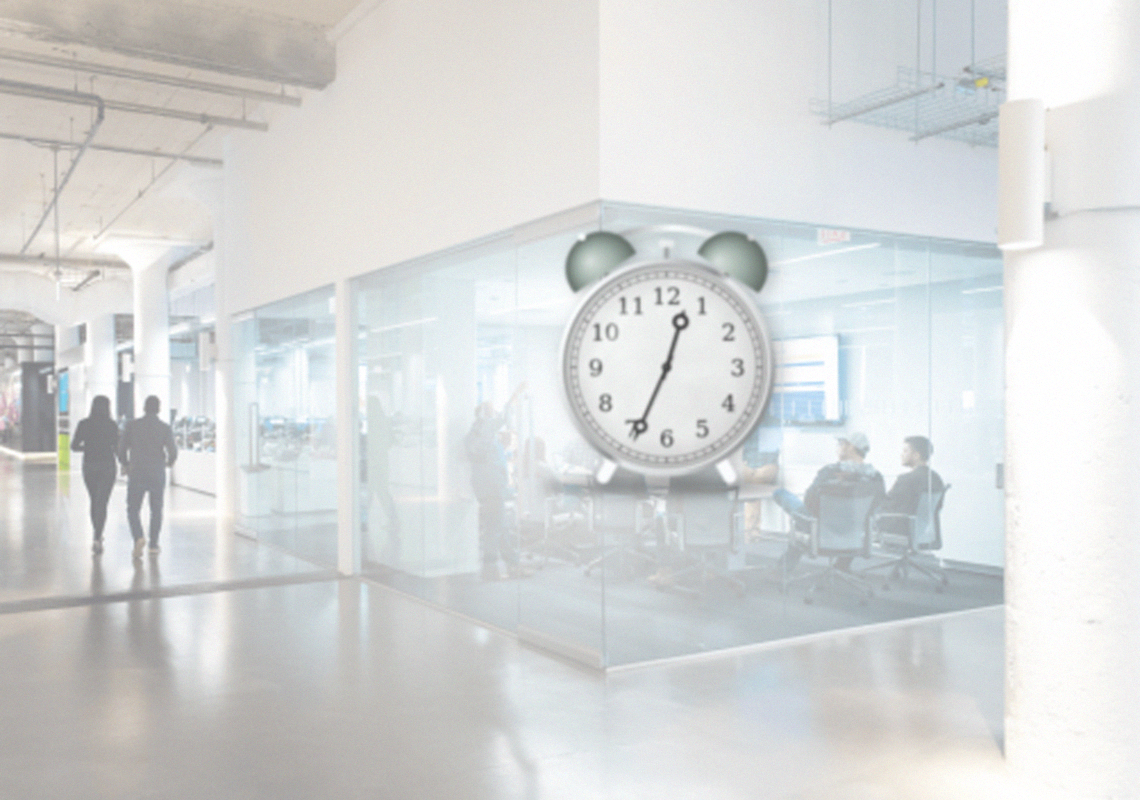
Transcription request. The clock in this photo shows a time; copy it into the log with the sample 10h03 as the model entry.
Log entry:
12h34
